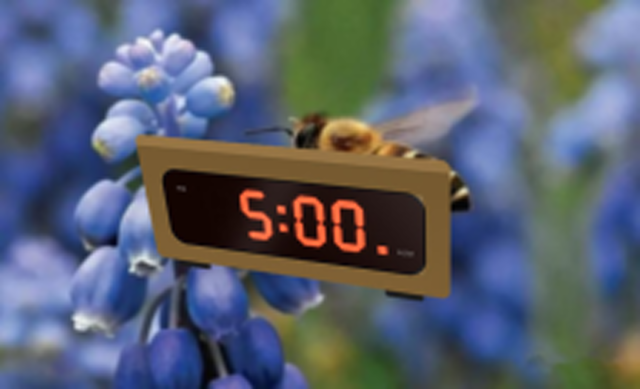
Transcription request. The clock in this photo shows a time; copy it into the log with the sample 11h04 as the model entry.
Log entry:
5h00
